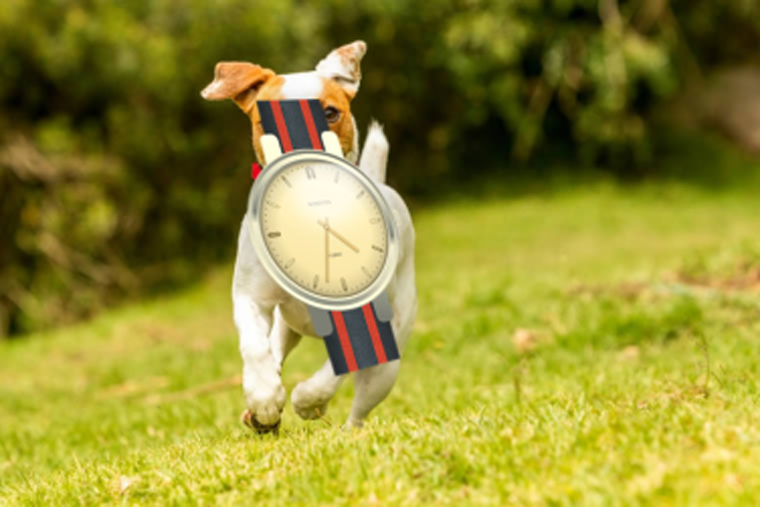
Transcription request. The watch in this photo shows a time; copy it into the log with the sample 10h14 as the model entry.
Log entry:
4h33
